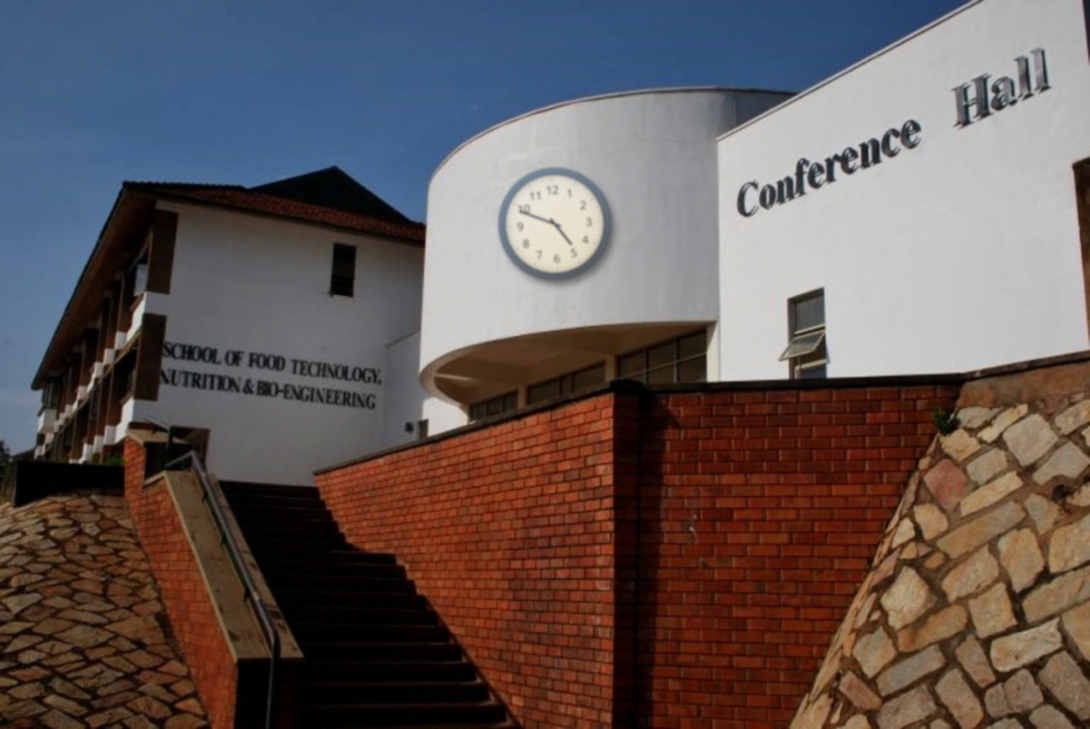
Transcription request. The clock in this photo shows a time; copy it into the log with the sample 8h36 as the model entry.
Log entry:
4h49
